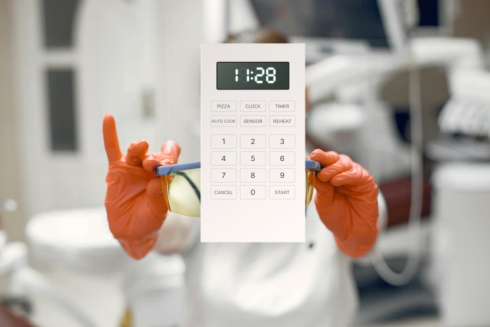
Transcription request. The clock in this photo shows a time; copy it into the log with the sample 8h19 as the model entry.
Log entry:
11h28
